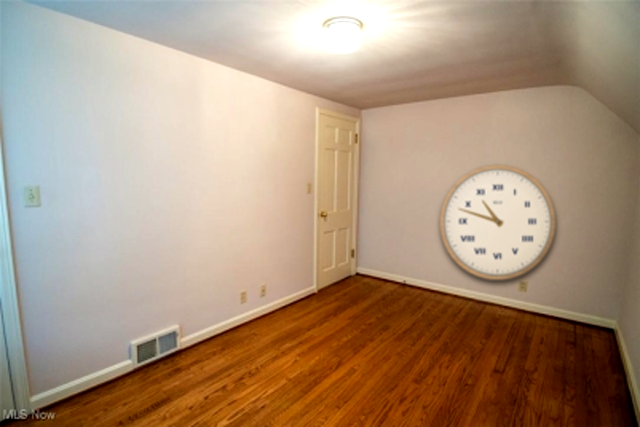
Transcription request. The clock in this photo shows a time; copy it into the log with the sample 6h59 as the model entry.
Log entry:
10h48
